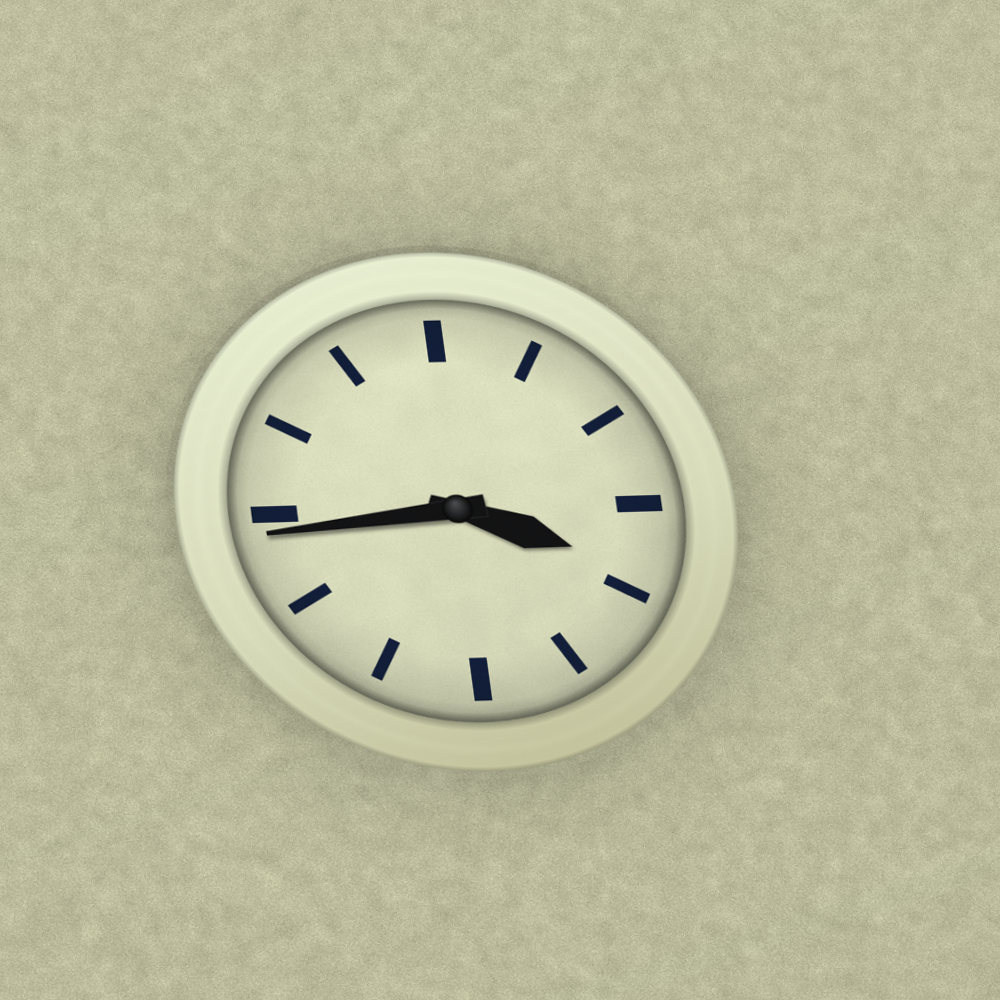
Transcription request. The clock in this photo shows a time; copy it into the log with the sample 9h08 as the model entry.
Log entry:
3h44
